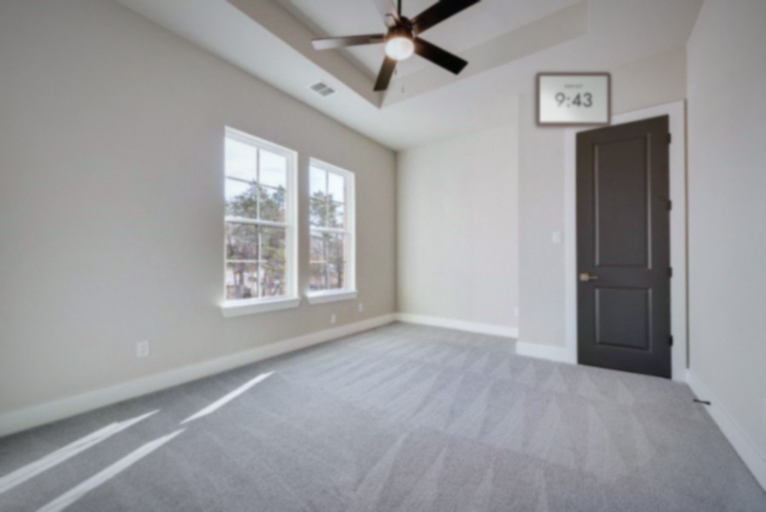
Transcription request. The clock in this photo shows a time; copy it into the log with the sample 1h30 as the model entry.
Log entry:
9h43
